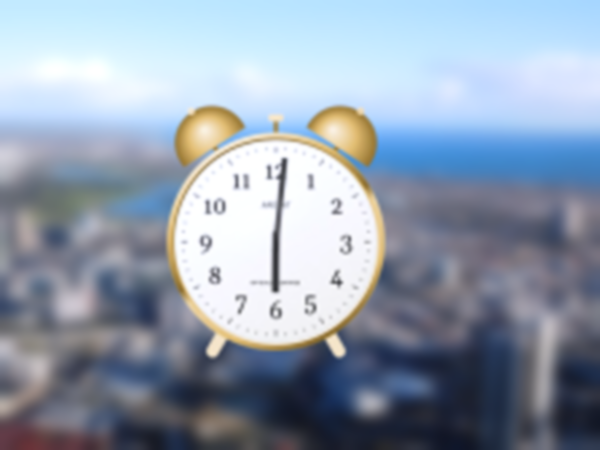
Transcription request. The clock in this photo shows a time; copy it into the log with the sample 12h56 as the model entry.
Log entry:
6h01
